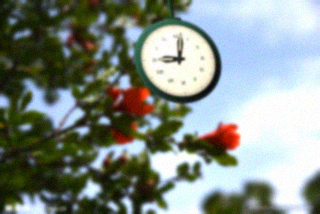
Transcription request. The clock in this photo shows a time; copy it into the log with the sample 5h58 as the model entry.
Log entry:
9h02
